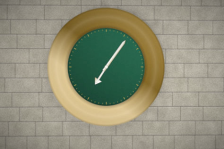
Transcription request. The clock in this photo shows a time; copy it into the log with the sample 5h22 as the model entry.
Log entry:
7h06
